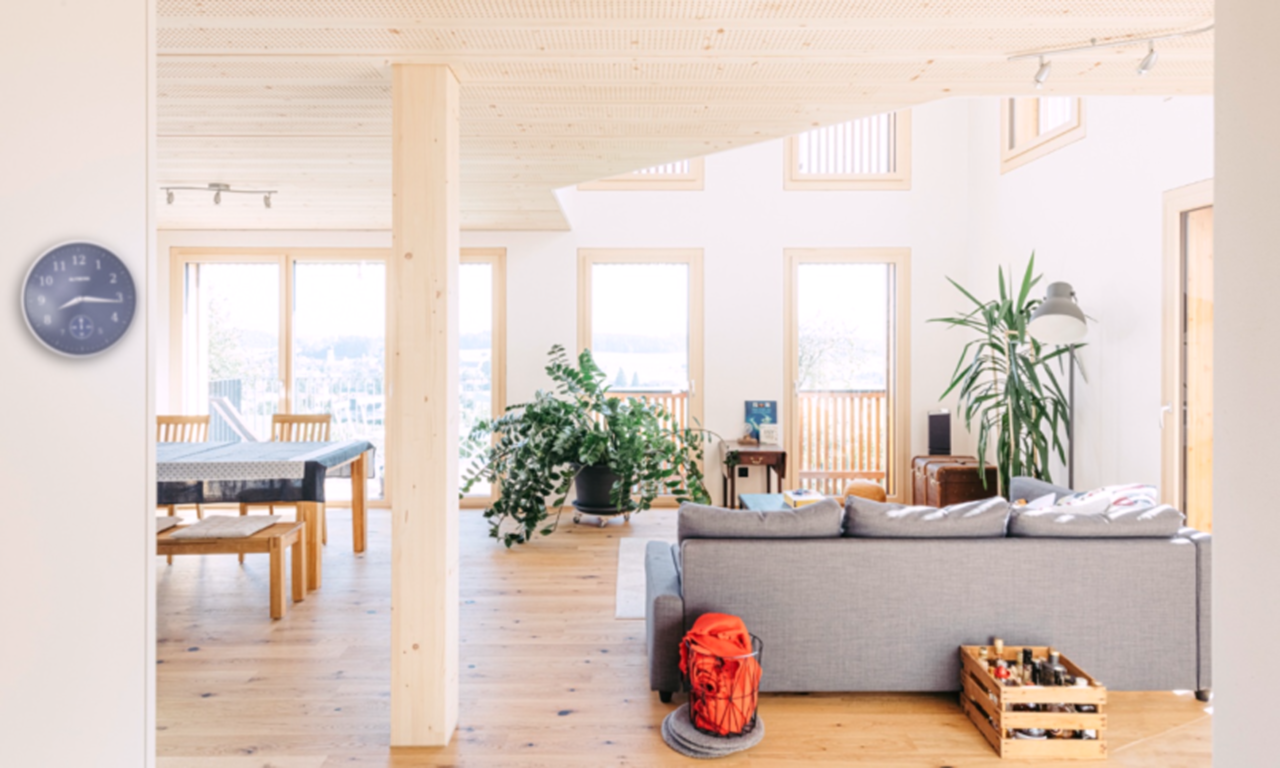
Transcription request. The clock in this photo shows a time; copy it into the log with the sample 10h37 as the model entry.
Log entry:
8h16
